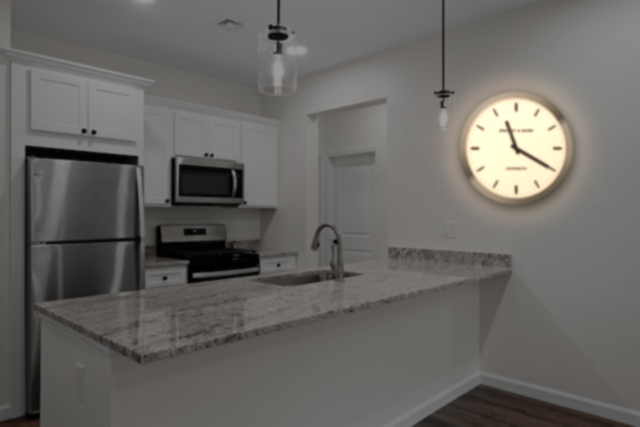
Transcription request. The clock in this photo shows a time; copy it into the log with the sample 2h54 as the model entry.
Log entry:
11h20
